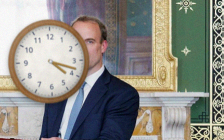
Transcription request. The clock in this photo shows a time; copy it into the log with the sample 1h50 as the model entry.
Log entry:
4h18
